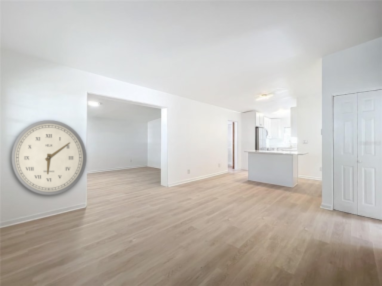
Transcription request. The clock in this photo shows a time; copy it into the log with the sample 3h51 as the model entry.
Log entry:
6h09
